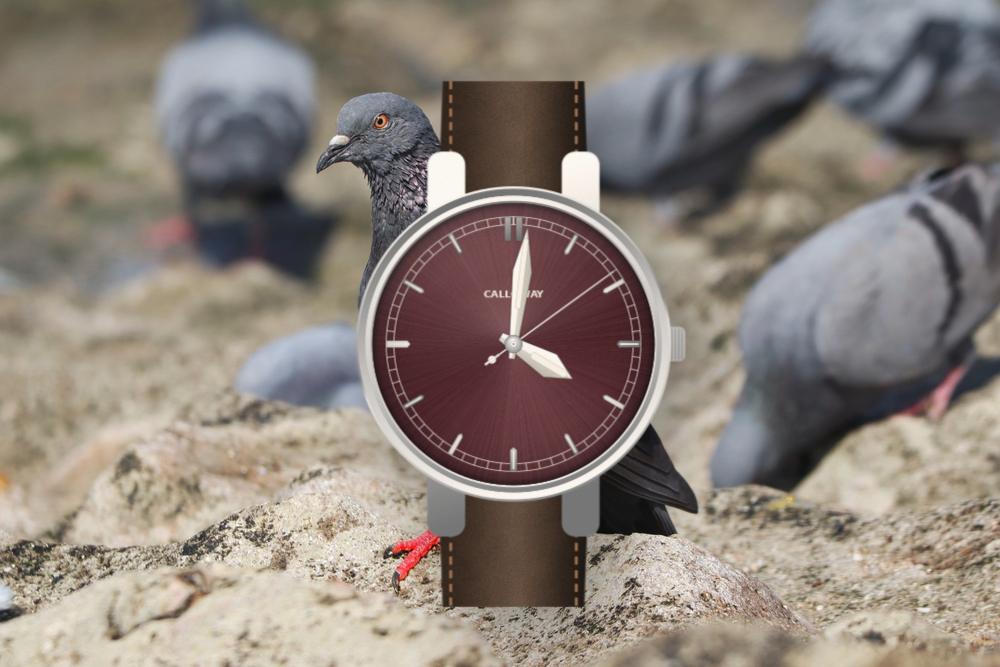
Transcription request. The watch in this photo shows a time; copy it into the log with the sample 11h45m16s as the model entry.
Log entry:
4h01m09s
